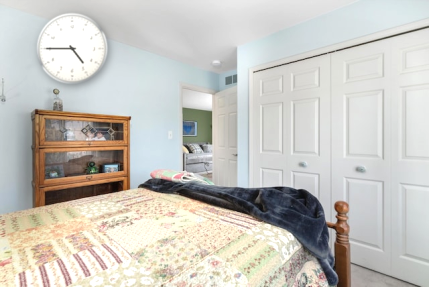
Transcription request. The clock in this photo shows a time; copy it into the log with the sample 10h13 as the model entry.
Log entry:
4h45
